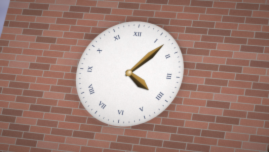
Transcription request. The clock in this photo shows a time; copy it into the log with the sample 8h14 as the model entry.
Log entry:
4h07
